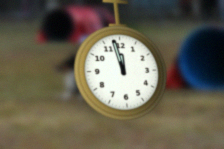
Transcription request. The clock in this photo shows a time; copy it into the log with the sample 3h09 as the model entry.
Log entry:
11h58
